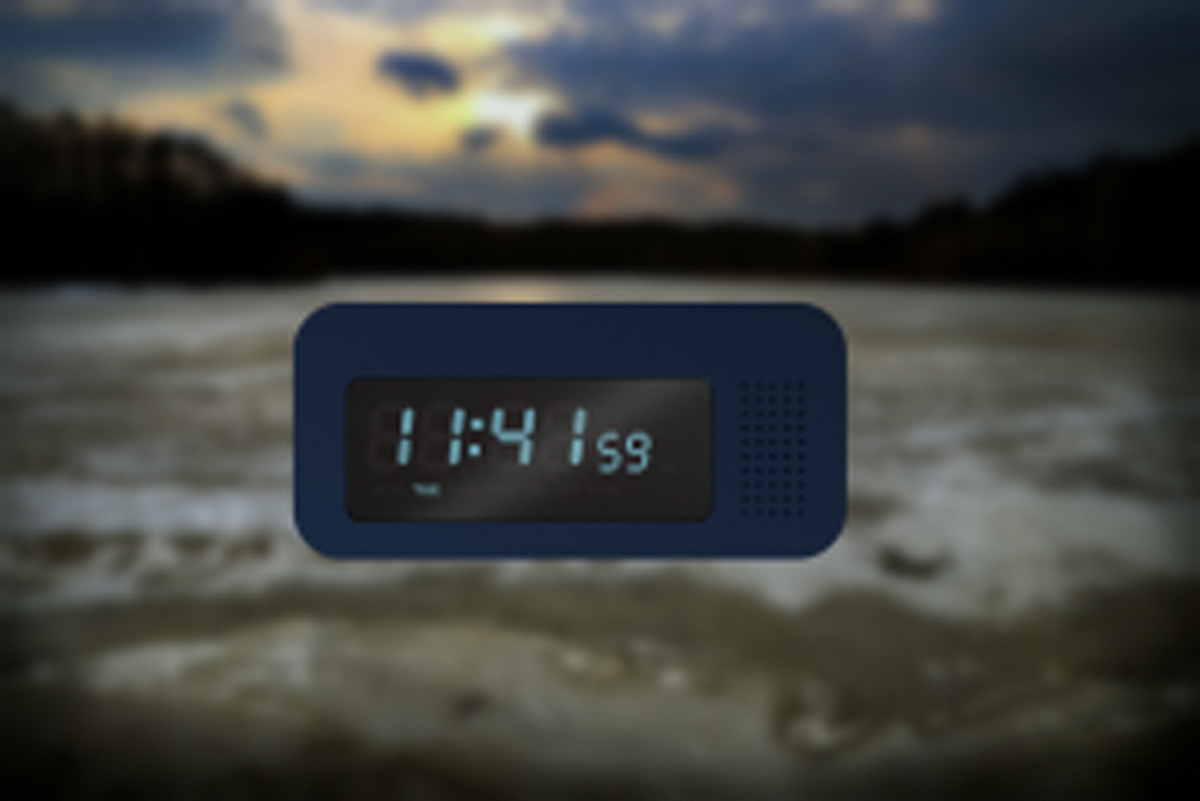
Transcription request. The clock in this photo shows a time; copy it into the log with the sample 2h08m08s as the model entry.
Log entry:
11h41m59s
